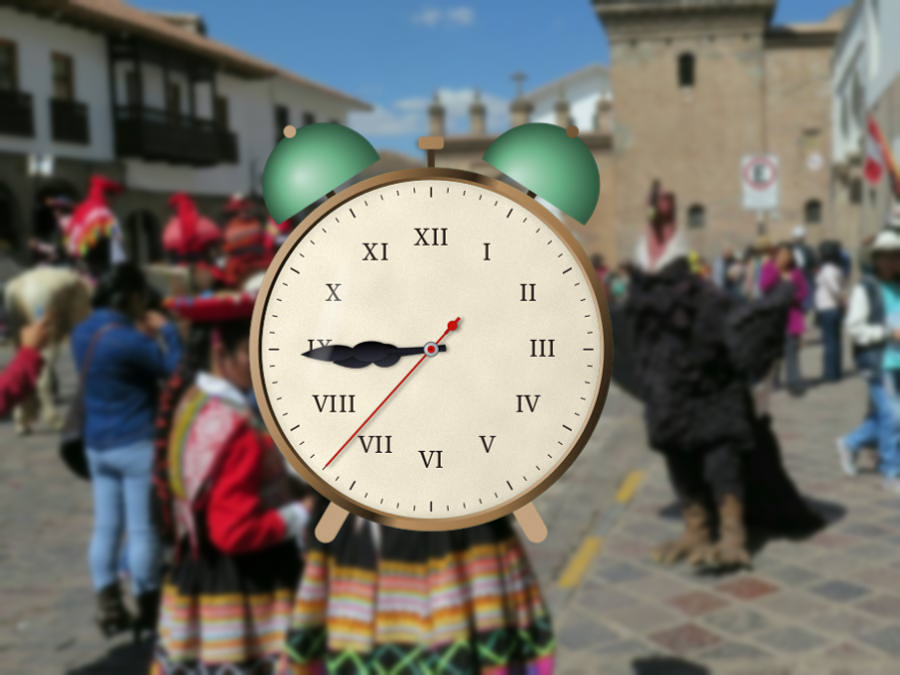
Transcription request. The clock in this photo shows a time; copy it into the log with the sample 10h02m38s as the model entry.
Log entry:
8h44m37s
